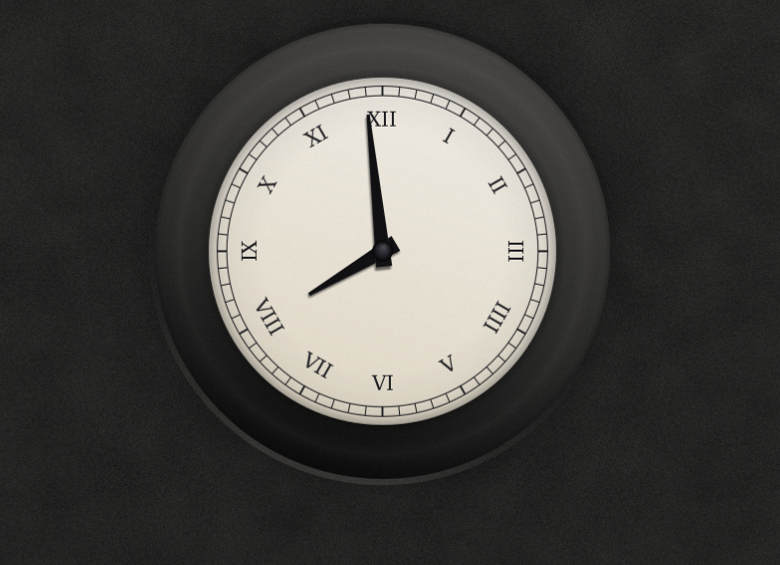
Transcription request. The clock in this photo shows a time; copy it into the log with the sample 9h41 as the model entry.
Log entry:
7h59
